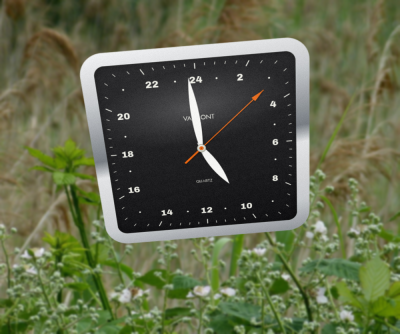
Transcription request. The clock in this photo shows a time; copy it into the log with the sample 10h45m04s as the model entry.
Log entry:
9h59m08s
